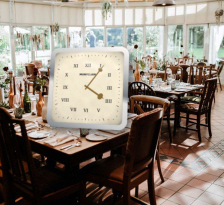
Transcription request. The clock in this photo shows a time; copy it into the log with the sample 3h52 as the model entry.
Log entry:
4h06
